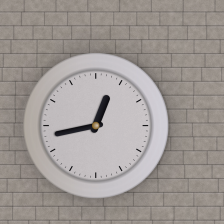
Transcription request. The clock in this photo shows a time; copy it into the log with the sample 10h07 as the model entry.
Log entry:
12h43
